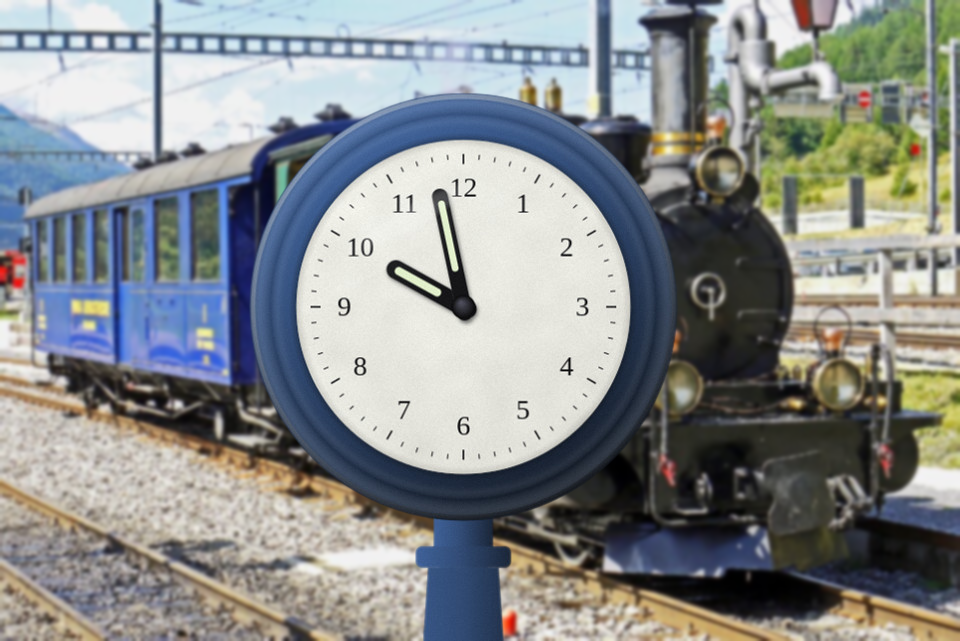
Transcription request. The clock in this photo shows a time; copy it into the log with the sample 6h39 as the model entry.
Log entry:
9h58
